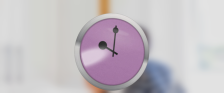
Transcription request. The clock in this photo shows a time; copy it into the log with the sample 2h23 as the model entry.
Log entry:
10h01
